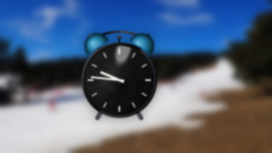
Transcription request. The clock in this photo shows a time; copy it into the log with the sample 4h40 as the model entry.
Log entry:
9h46
